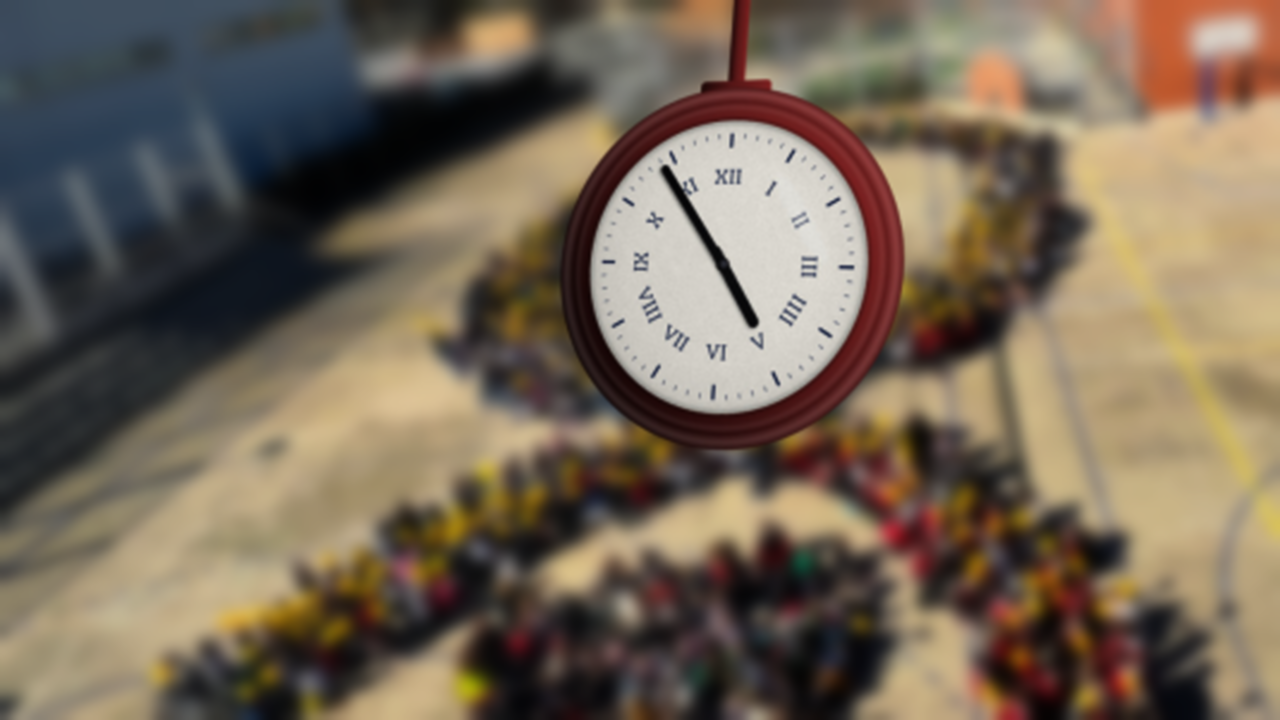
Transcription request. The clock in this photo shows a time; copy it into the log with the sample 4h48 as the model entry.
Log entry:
4h54
